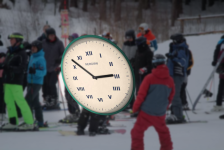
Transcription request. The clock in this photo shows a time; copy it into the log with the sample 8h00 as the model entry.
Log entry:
2h52
